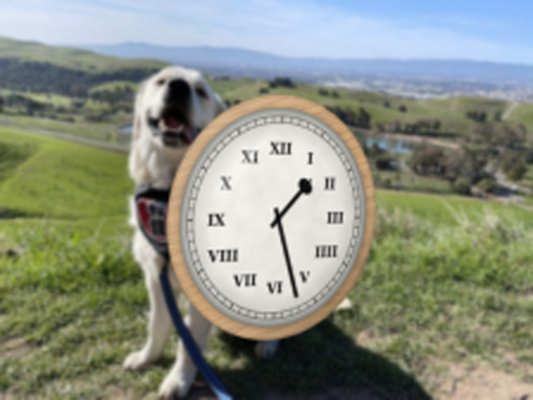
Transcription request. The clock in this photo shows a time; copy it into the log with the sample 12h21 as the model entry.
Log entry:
1h27
